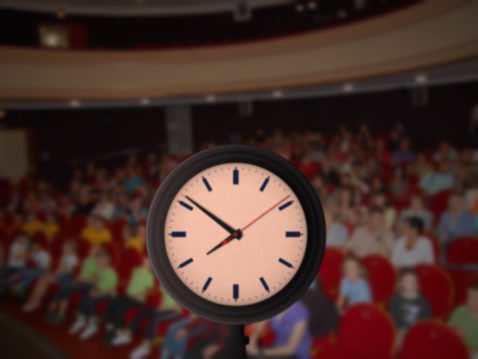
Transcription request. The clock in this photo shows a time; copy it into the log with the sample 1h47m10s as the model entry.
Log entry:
7h51m09s
